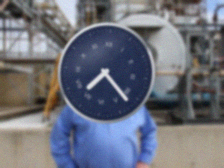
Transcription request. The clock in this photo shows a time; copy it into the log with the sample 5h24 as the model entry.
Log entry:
7h22
